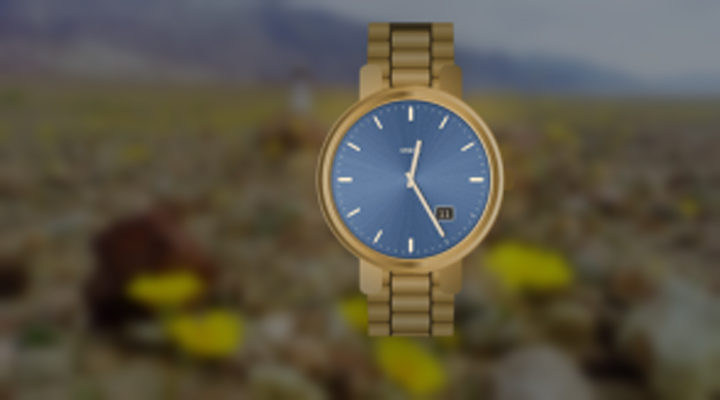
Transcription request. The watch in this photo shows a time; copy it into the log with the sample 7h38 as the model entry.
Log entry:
12h25
